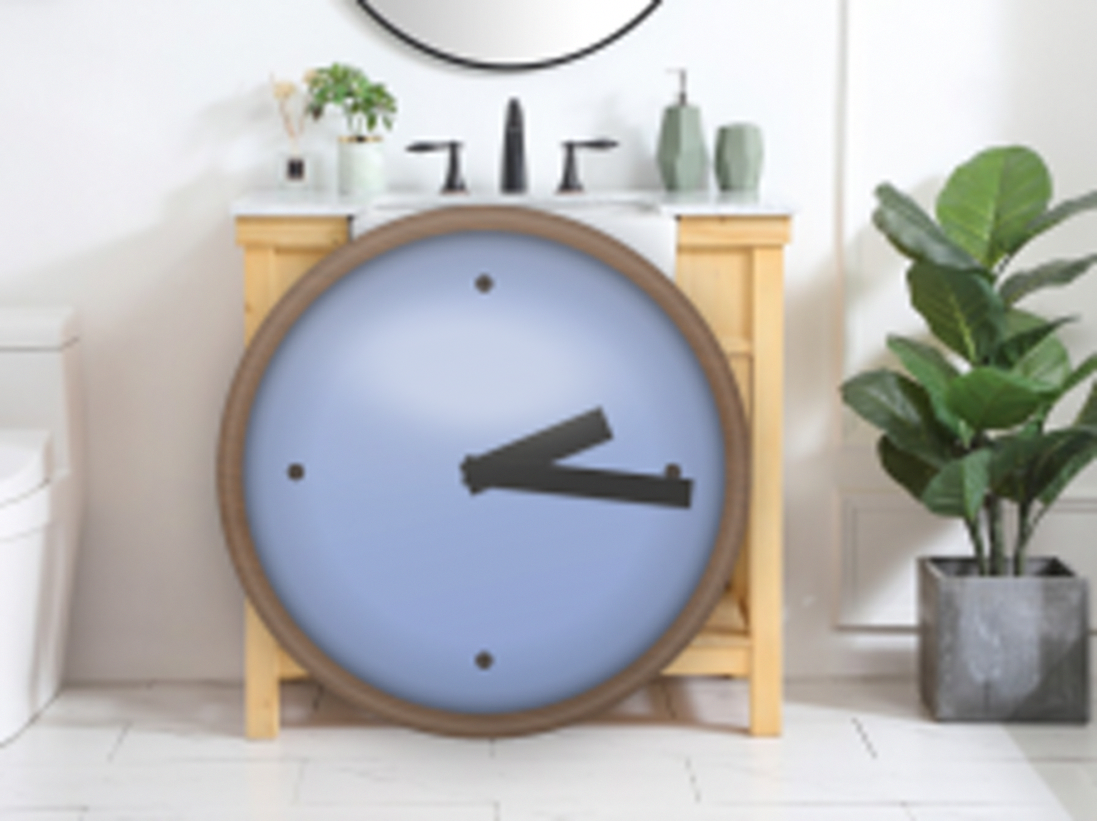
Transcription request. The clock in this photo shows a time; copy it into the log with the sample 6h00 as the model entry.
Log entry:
2h16
